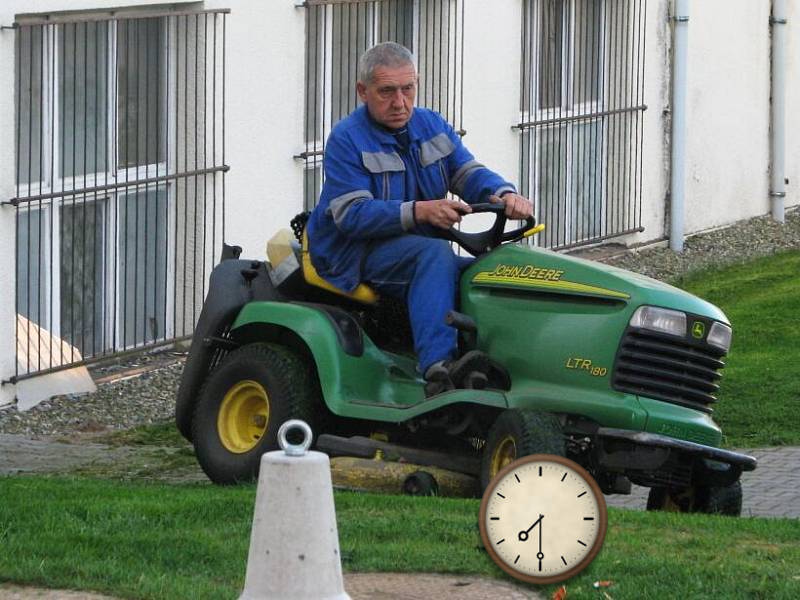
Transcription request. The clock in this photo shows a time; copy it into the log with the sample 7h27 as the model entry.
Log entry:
7h30
